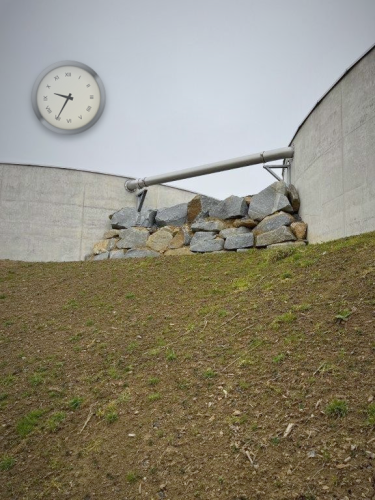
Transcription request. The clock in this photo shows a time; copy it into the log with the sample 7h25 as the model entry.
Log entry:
9h35
